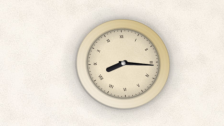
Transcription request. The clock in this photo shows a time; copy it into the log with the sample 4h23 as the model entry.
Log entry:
8h16
